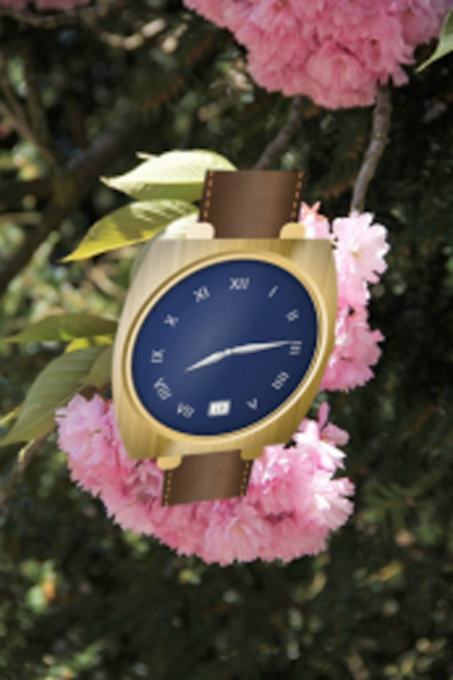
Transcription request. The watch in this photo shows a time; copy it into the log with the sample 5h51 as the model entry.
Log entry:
8h14
